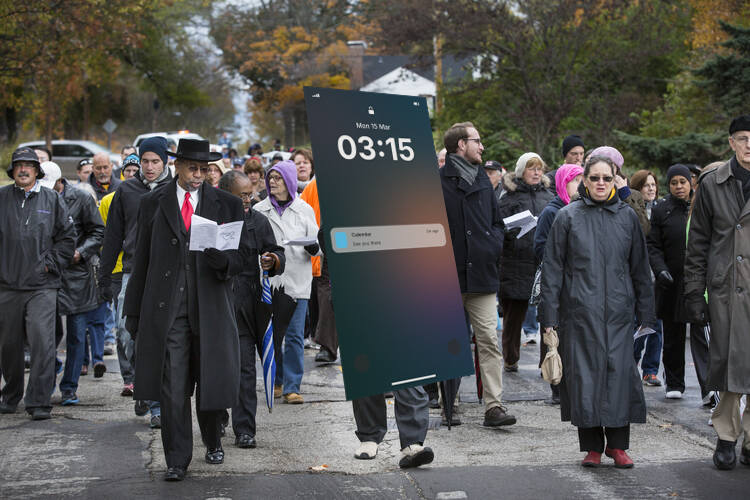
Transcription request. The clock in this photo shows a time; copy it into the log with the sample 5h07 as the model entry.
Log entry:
3h15
